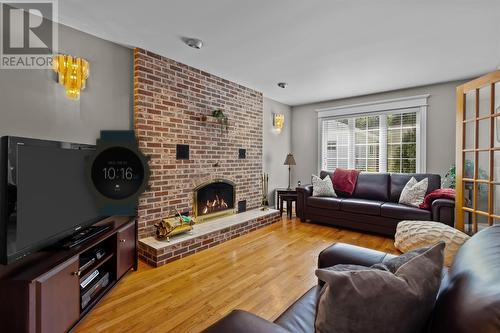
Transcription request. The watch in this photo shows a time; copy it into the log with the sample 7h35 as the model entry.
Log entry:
10h16
